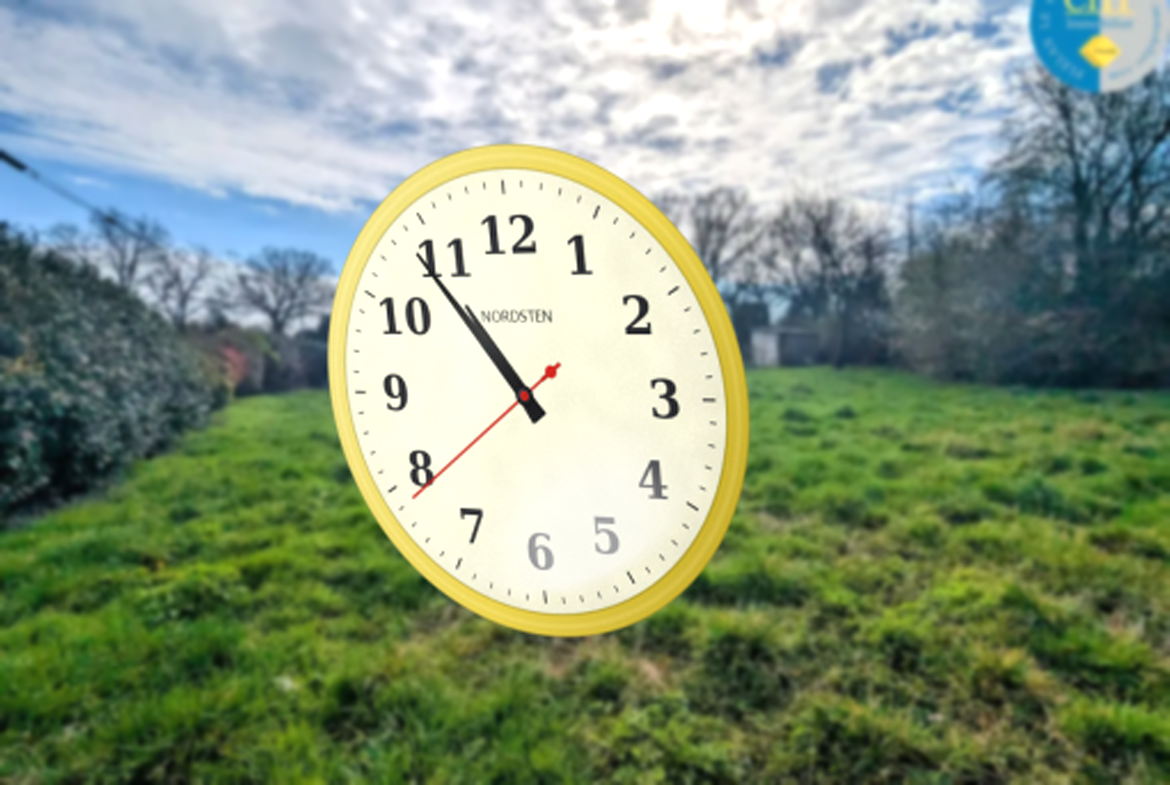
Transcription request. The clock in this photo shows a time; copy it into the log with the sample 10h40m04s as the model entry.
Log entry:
10h53m39s
